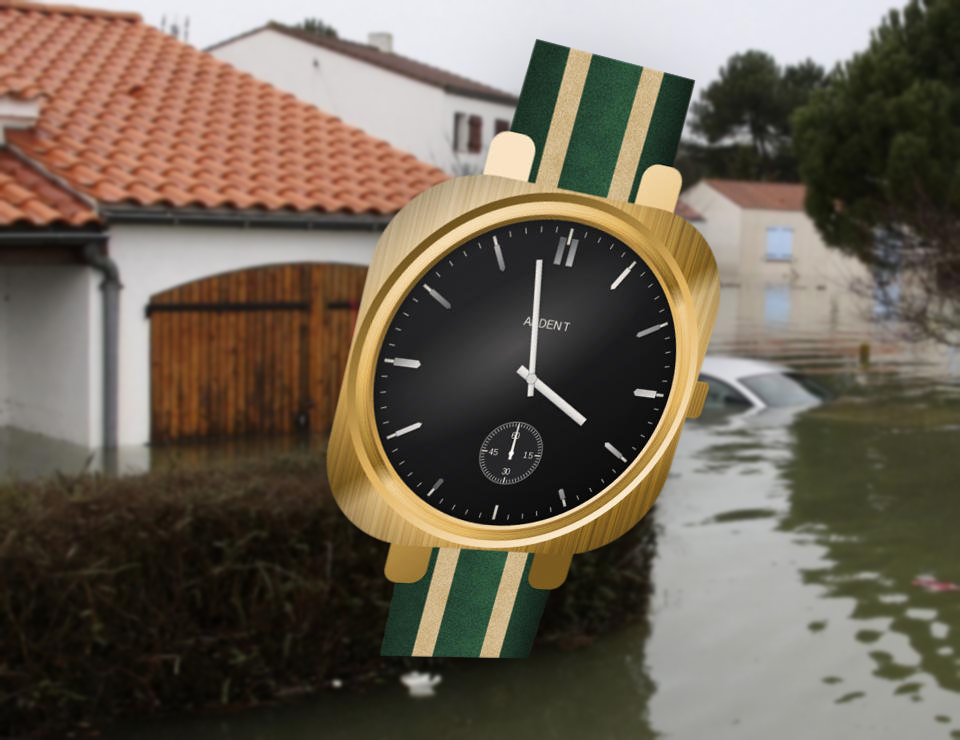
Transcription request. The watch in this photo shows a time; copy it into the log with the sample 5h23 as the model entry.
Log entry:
3h58
